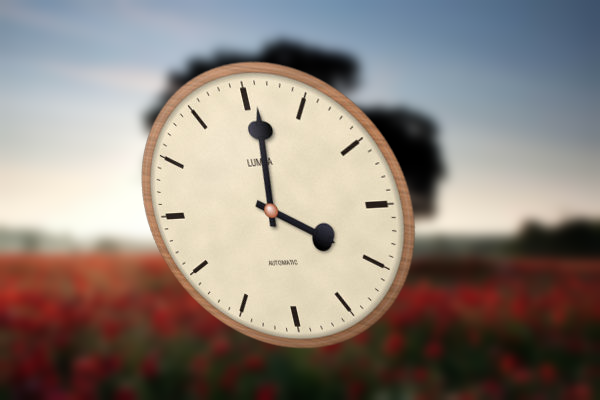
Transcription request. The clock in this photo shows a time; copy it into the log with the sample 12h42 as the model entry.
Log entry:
4h01
